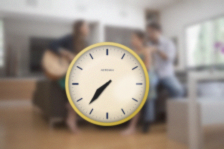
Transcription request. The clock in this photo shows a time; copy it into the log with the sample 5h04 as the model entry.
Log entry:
7h37
